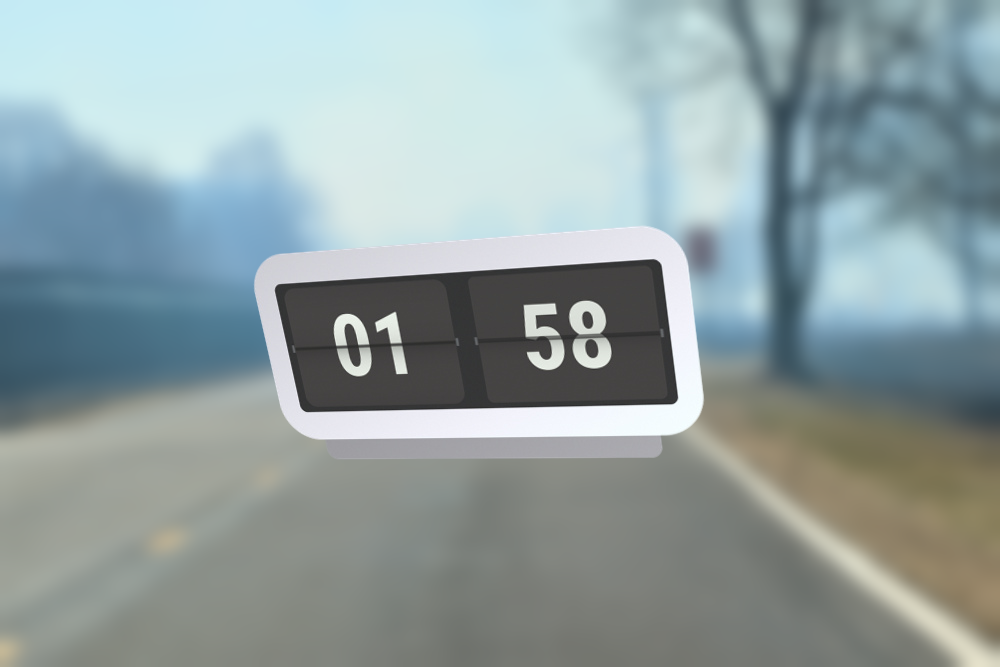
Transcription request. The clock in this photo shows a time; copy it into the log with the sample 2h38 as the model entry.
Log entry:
1h58
